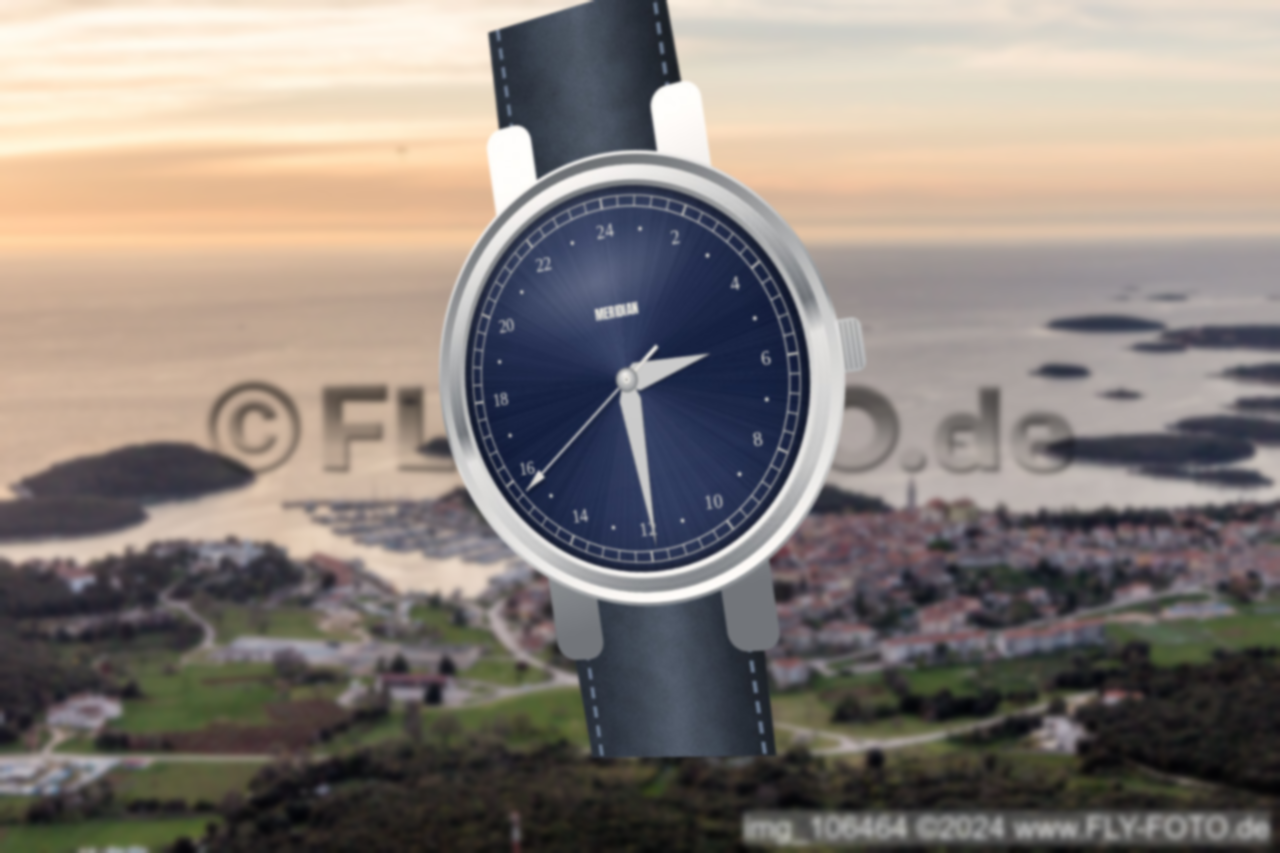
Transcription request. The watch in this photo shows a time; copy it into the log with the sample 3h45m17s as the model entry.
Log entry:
5h29m39s
